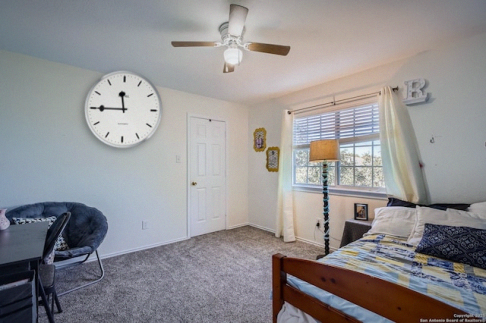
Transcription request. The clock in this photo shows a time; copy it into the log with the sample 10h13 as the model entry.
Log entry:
11h45
